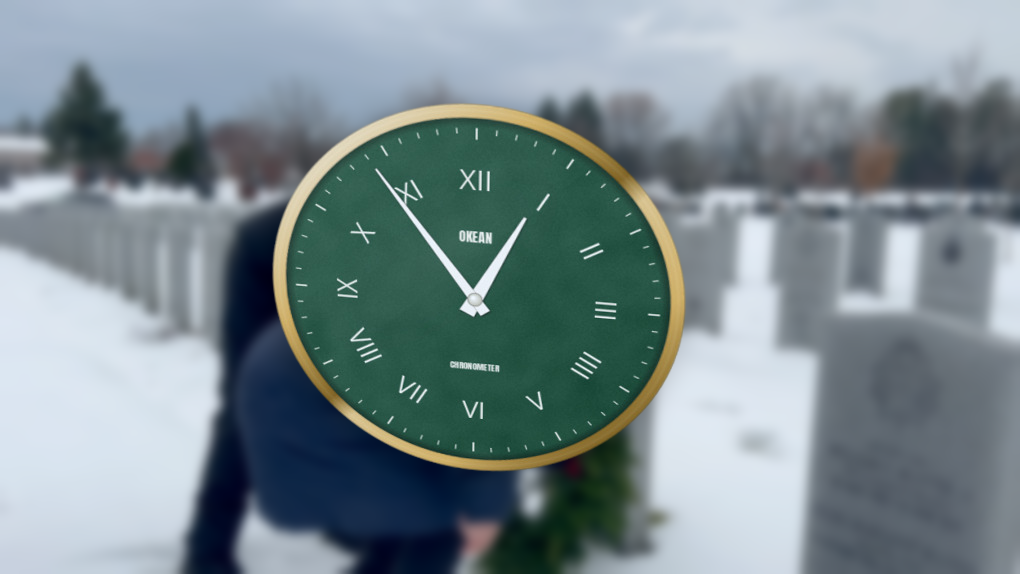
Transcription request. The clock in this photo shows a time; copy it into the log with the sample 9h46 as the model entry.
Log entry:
12h54
